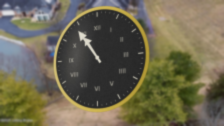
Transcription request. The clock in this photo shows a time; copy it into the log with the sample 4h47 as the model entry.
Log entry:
10h54
